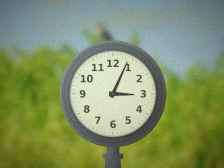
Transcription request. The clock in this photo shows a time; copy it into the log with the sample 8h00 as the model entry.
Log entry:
3h04
